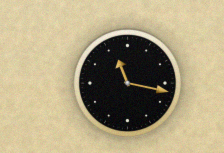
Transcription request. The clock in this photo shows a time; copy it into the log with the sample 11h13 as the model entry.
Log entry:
11h17
